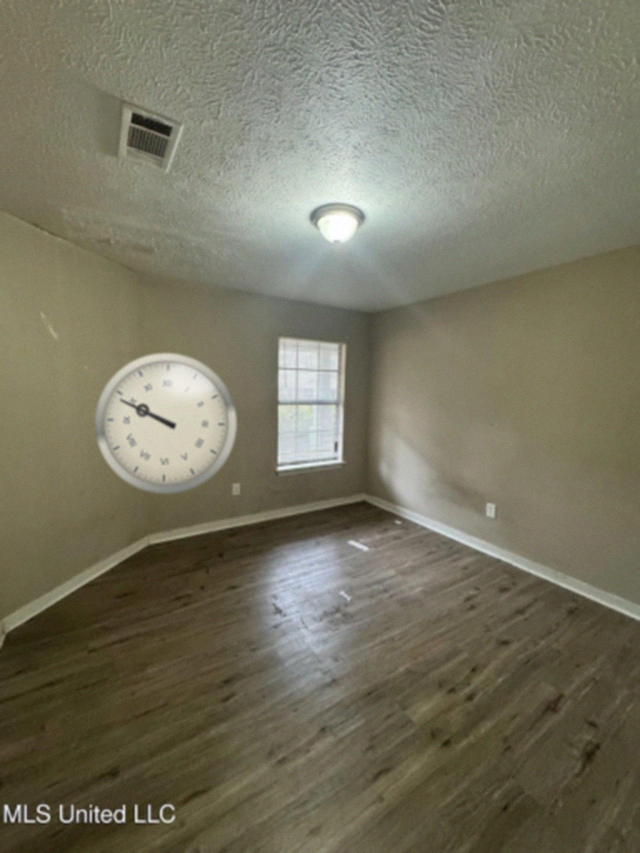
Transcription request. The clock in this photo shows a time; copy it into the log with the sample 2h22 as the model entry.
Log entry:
9h49
